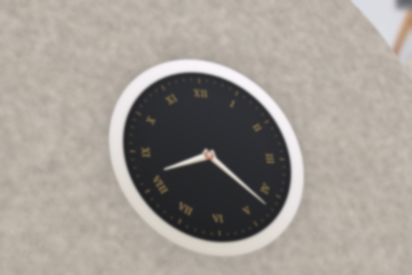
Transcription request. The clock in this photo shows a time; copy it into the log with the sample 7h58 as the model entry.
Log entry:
8h22
